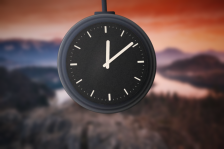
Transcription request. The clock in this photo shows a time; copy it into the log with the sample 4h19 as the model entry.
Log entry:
12h09
